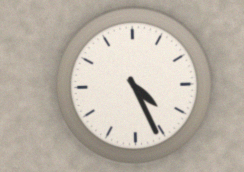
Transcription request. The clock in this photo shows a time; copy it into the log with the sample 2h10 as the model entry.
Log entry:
4h26
